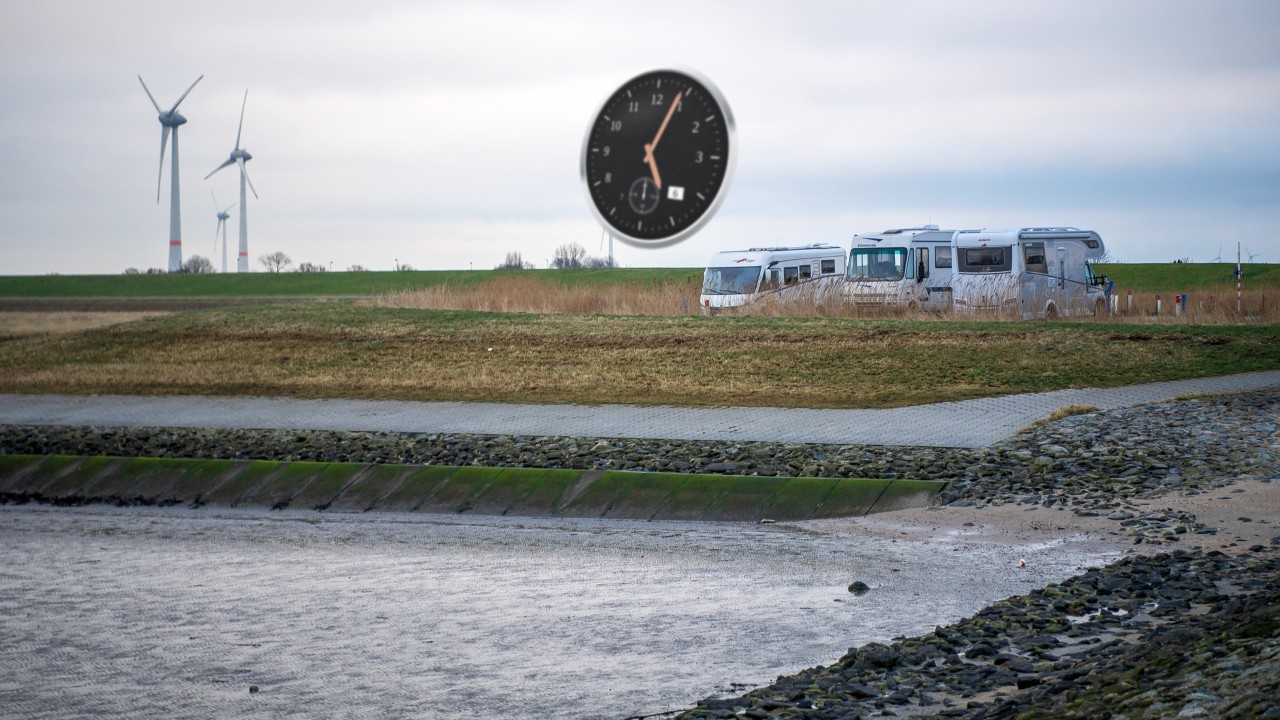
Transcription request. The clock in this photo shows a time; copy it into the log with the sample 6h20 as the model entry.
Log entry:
5h04
